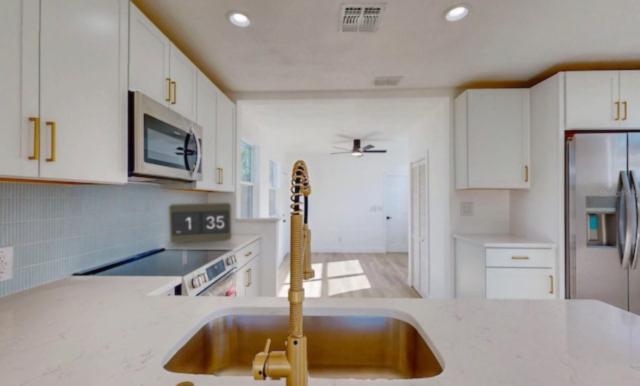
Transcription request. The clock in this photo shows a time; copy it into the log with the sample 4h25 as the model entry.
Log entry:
1h35
